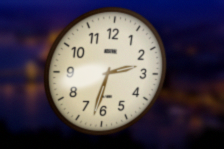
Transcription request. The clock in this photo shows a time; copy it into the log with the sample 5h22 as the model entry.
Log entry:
2h32
